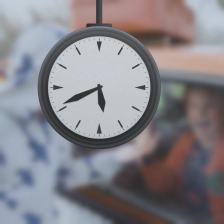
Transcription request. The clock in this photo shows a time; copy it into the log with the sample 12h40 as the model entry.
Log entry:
5h41
